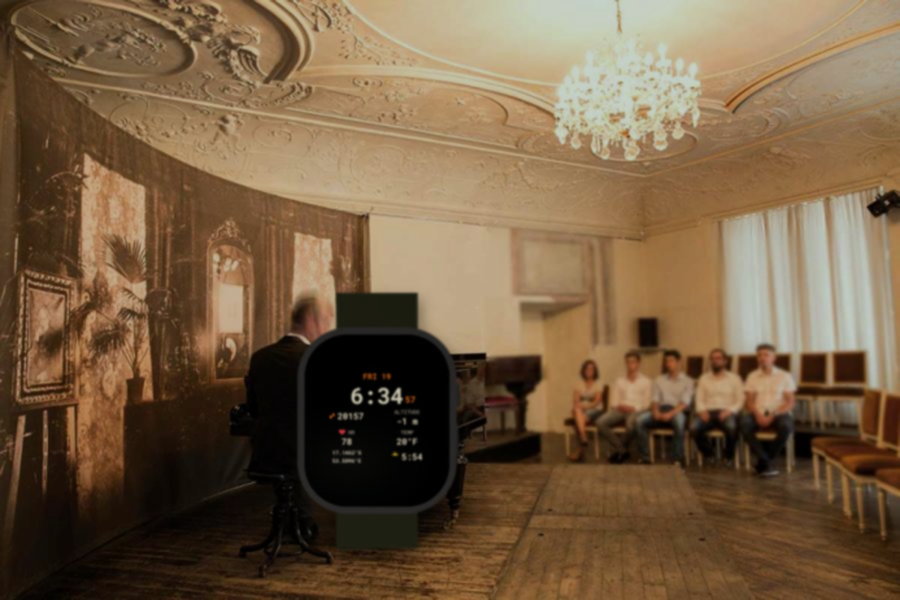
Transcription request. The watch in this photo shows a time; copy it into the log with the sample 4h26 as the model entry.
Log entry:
6h34
